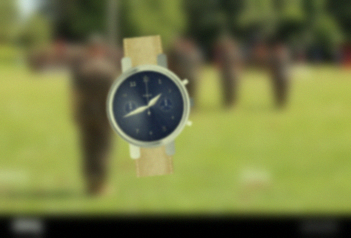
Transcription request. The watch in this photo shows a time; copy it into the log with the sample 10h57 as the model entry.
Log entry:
1h42
